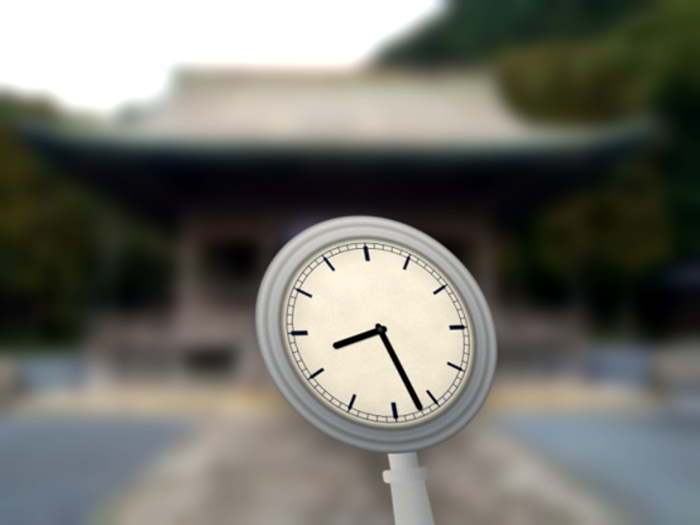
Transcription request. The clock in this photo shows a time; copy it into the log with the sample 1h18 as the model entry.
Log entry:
8h27
